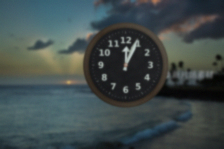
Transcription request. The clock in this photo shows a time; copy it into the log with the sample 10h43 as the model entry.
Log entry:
12h04
